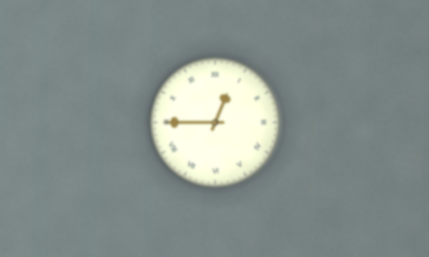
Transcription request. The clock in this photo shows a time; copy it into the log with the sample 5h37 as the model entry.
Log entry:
12h45
